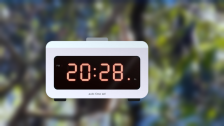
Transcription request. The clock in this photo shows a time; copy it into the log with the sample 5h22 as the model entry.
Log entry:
20h28
